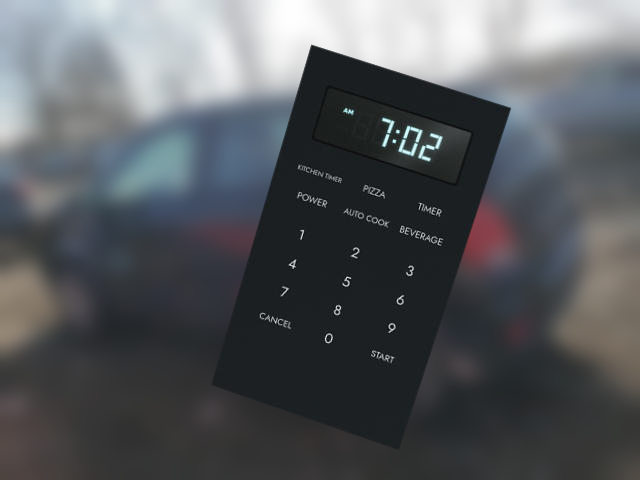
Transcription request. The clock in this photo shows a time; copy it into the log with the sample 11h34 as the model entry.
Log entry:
7h02
